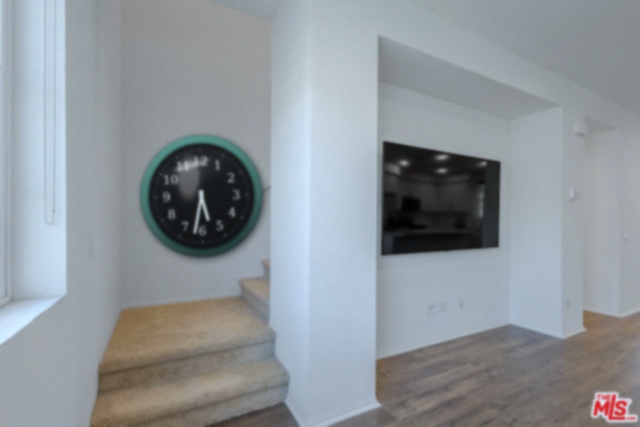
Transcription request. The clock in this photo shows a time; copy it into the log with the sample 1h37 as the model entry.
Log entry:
5h32
